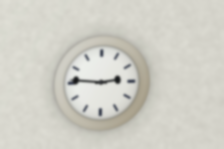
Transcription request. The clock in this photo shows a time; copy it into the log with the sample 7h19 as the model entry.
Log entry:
2h46
